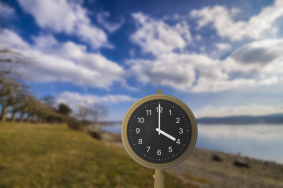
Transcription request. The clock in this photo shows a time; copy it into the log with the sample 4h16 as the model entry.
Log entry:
4h00
